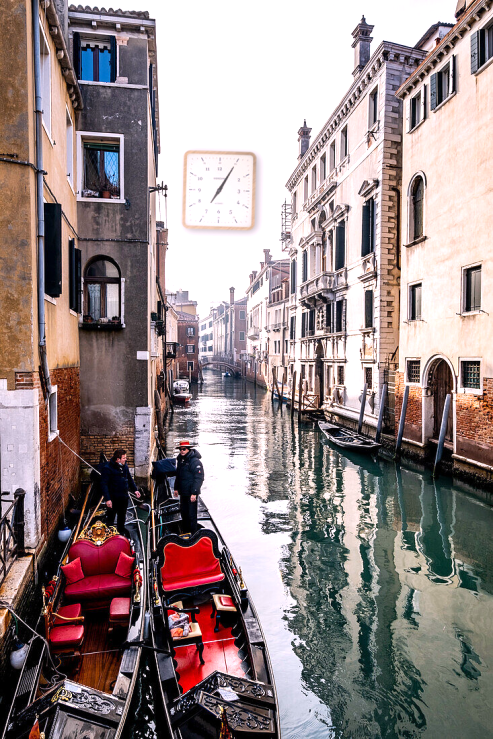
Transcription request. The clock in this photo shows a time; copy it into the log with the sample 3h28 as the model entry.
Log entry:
7h05
